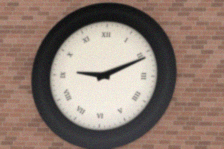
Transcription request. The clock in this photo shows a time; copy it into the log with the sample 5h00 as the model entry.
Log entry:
9h11
